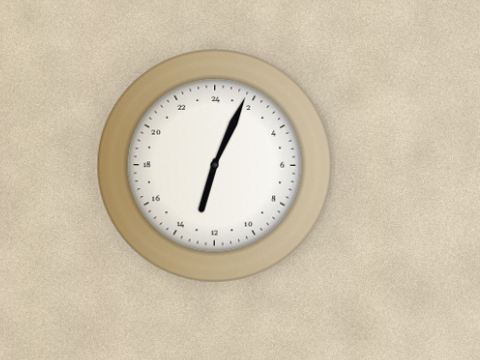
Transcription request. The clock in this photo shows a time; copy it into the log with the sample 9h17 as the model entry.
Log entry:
13h04
